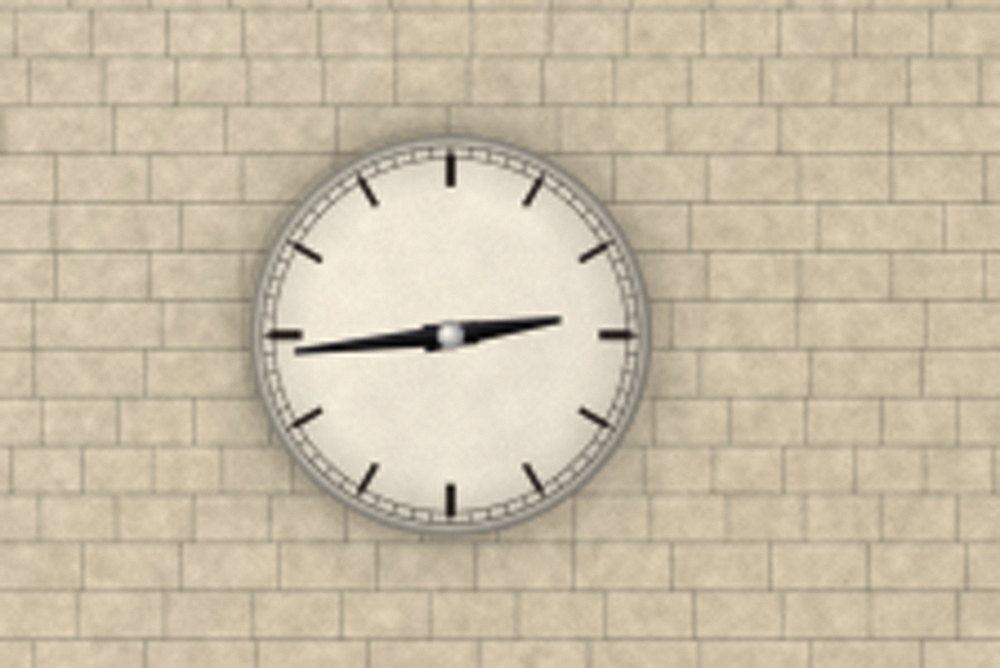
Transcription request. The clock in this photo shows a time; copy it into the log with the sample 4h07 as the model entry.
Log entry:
2h44
